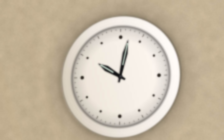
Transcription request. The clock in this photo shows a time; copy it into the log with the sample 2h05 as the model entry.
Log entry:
10h02
